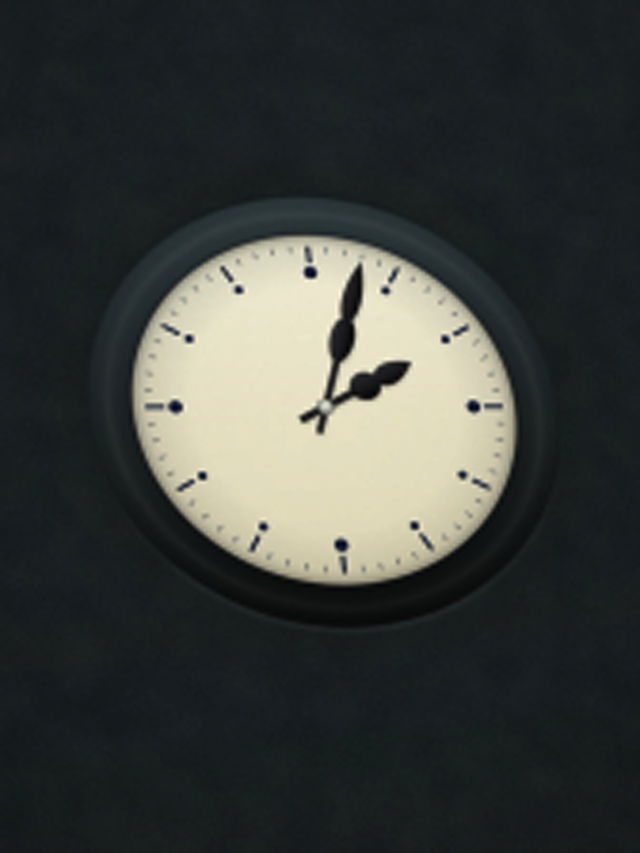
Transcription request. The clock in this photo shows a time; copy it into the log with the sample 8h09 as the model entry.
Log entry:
2h03
